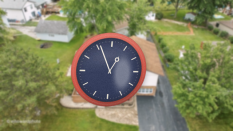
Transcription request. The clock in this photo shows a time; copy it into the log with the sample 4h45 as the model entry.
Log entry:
12h56
